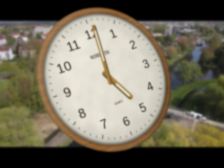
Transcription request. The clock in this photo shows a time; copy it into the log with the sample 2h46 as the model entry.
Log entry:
5h01
